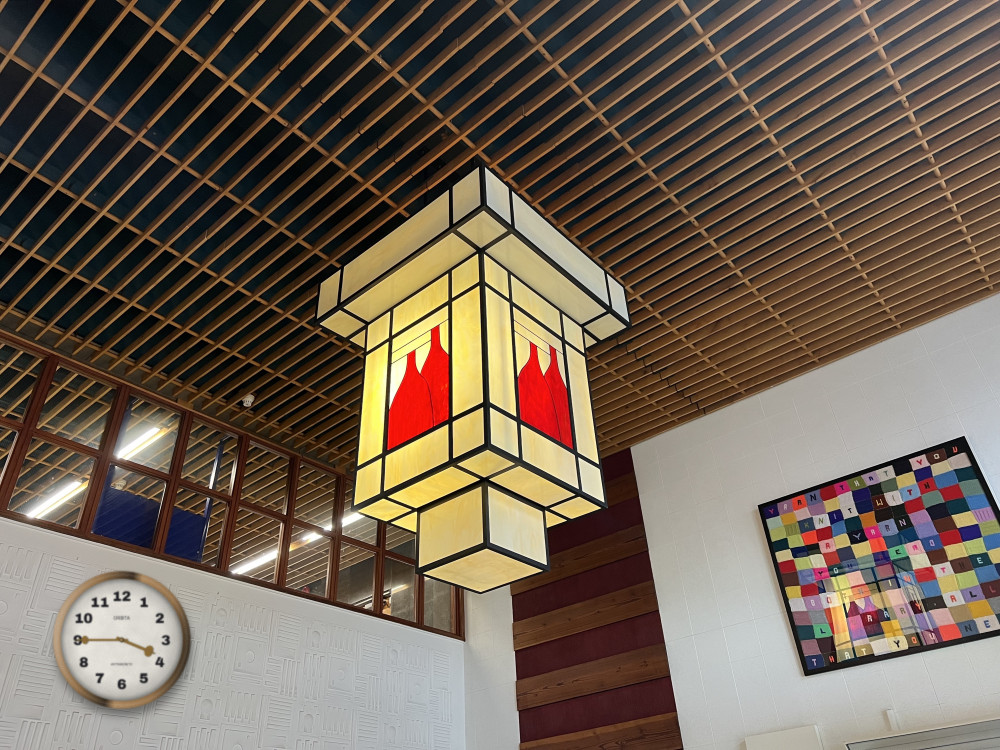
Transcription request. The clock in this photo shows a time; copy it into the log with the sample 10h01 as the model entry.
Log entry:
3h45
